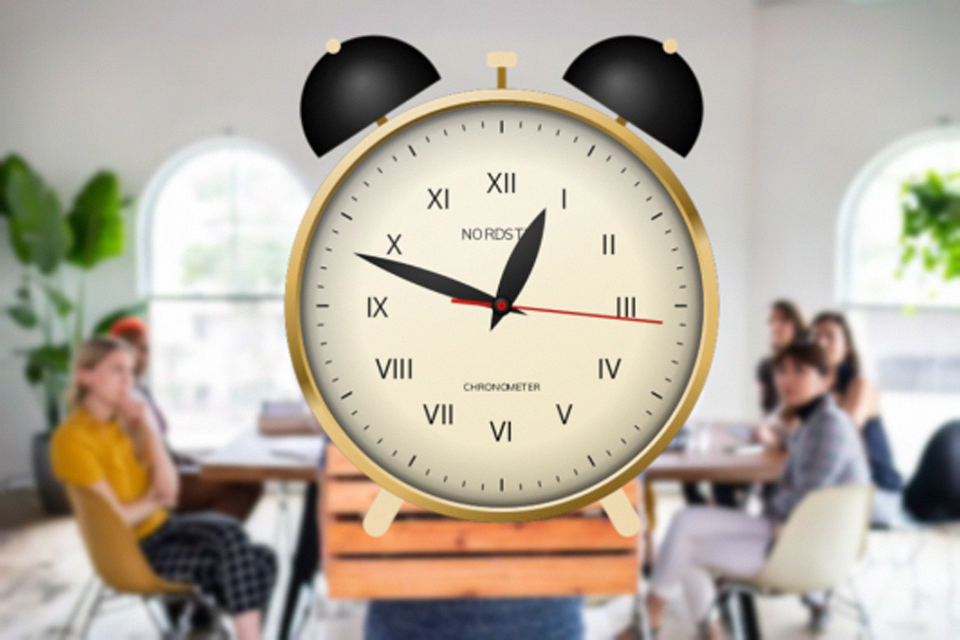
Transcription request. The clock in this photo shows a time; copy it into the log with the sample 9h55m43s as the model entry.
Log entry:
12h48m16s
